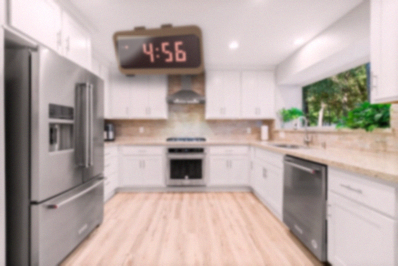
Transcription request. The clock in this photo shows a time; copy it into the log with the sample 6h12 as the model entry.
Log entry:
4h56
